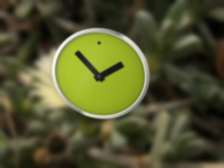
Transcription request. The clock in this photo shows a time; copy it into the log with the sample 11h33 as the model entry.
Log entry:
1h53
